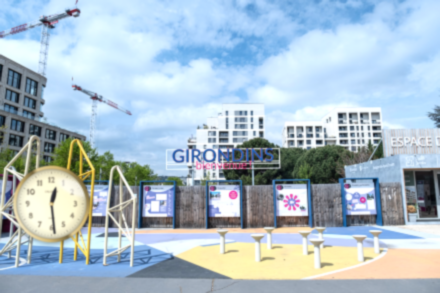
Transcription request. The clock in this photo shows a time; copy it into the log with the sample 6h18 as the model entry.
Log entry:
12h29
